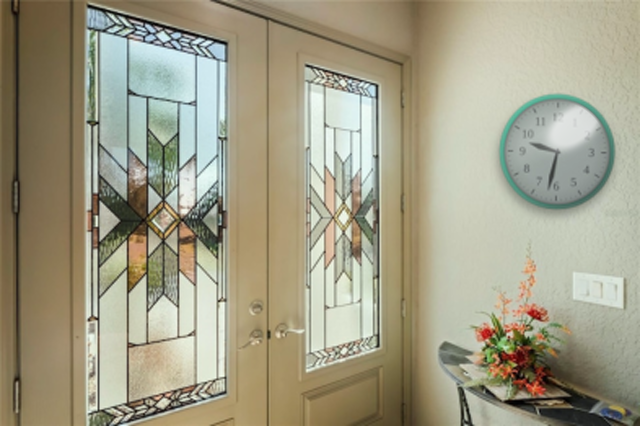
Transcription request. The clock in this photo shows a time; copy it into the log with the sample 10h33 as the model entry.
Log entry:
9h32
